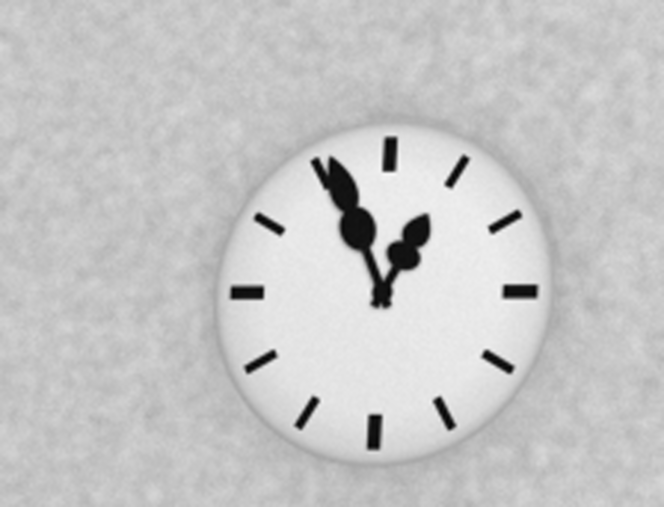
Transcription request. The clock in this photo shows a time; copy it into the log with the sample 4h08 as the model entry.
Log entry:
12h56
